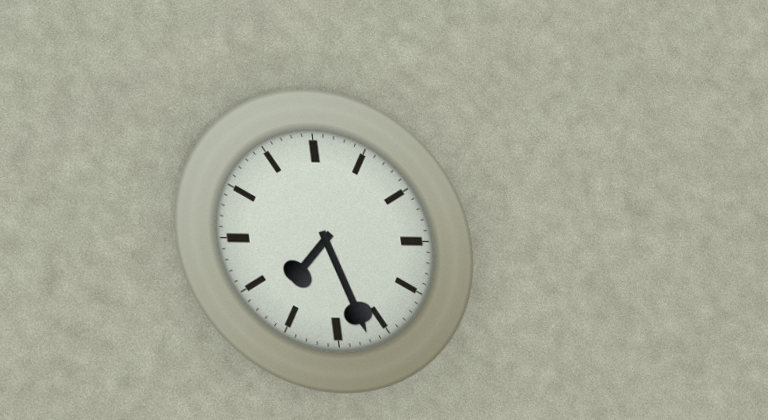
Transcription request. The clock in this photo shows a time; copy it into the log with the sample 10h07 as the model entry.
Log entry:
7h27
